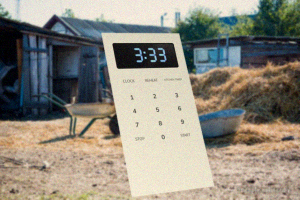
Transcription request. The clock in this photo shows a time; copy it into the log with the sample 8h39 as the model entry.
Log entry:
3h33
